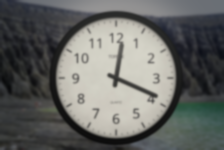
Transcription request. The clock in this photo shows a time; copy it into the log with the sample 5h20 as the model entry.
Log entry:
12h19
